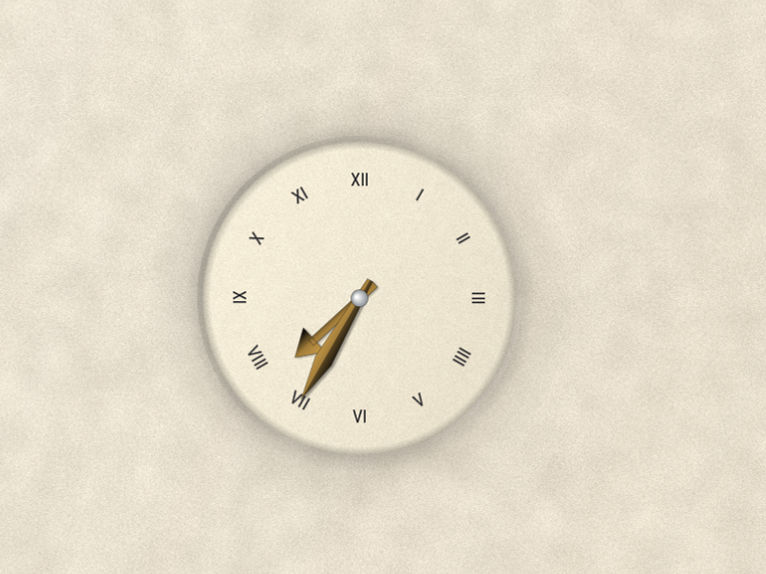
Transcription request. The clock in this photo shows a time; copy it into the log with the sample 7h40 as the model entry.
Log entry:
7h35
